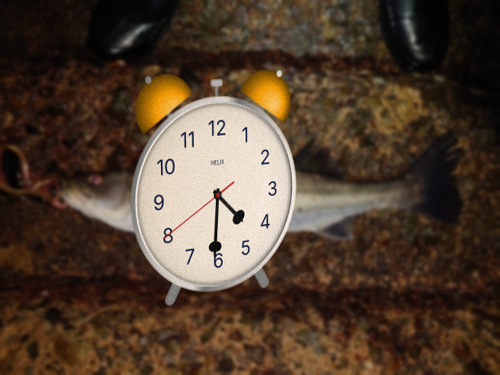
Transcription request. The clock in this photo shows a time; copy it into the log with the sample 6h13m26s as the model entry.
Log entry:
4h30m40s
